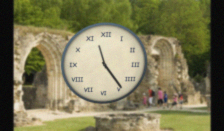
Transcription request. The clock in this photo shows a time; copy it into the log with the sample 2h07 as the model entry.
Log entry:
11h24
